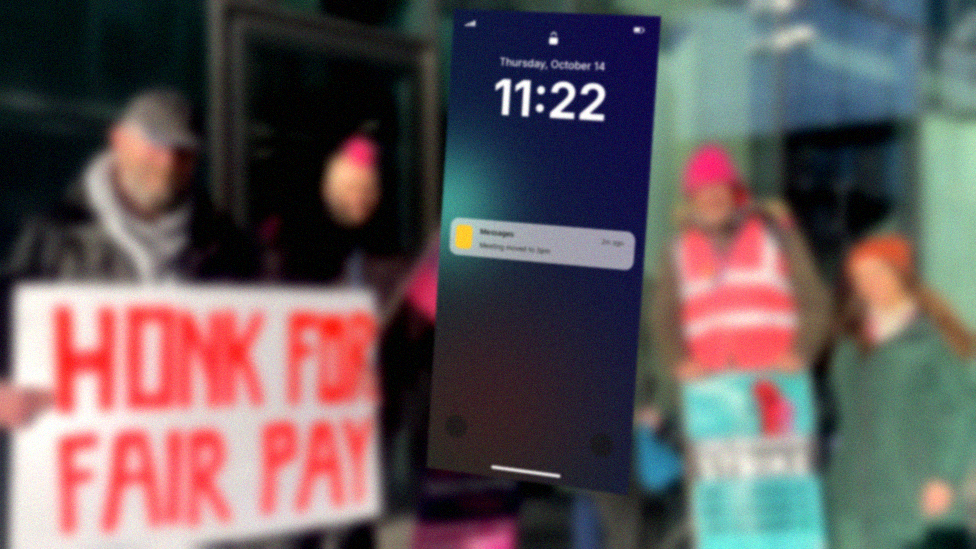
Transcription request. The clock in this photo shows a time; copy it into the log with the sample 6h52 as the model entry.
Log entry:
11h22
